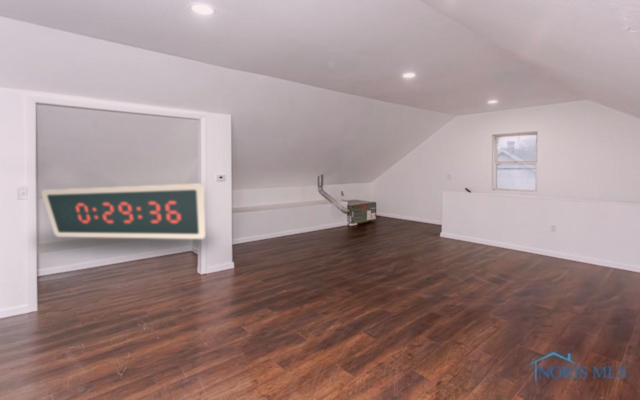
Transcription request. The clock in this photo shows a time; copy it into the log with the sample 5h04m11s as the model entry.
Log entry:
0h29m36s
